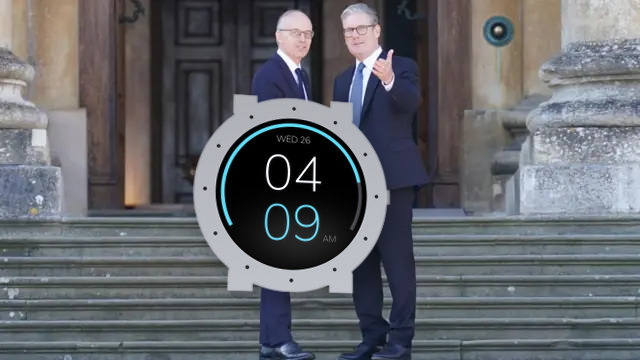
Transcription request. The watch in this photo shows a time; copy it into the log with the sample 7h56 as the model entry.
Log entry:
4h09
